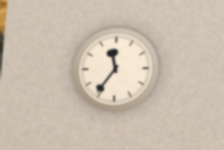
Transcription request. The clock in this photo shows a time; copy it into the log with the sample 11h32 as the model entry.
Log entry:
11h36
